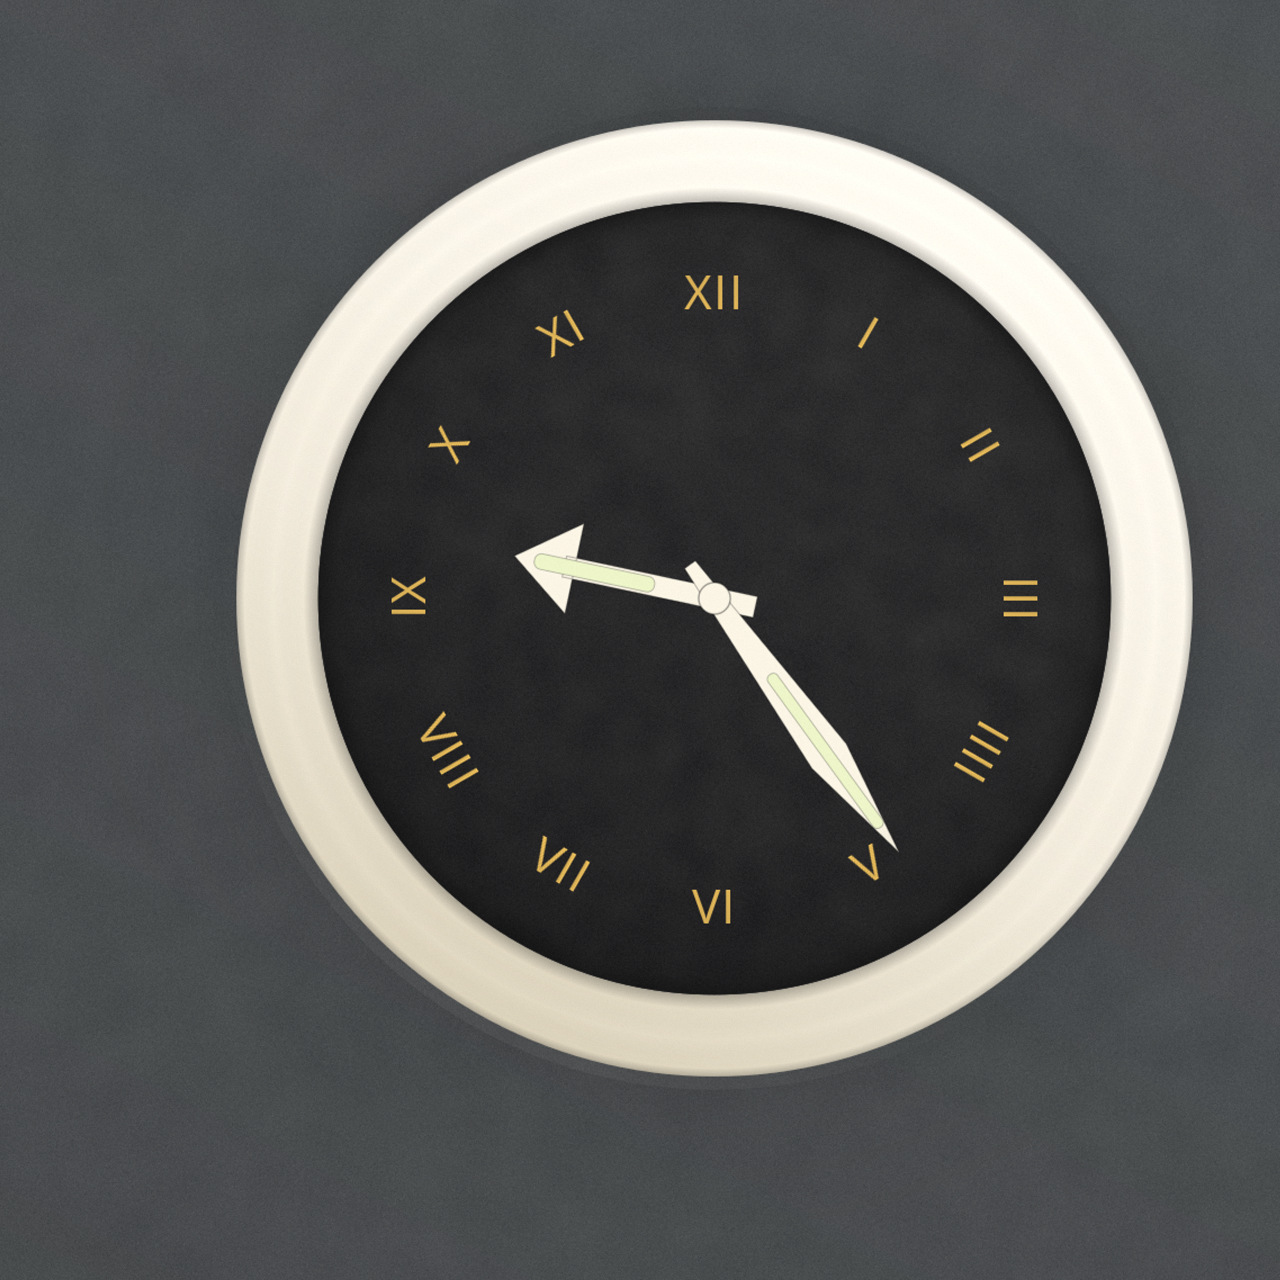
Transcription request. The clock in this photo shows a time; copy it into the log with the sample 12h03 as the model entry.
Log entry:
9h24
